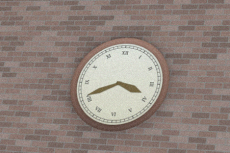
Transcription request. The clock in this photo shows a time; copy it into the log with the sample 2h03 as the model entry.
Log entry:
3h41
